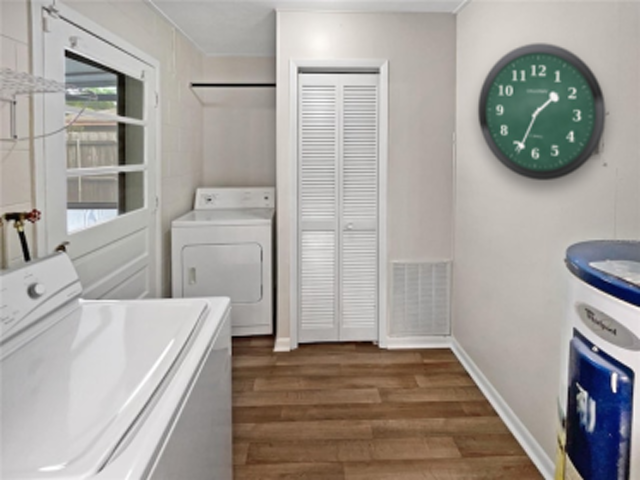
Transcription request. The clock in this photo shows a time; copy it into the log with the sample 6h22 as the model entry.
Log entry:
1h34
